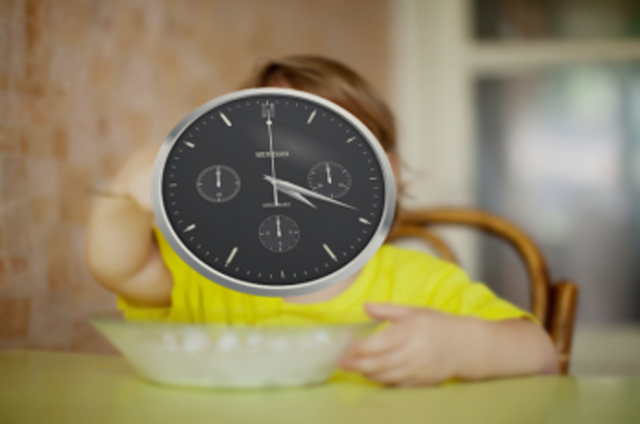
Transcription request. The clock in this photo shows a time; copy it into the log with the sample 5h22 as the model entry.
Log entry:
4h19
